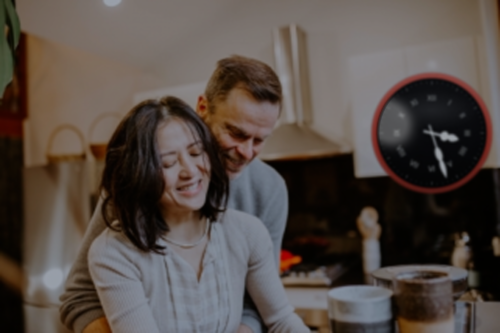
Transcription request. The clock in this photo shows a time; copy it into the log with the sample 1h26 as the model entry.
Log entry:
3h27
